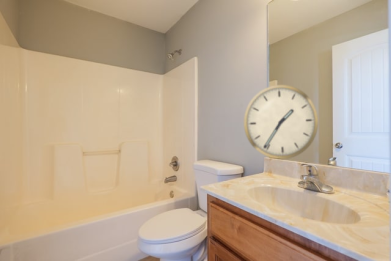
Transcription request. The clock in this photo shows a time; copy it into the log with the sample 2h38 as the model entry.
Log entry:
1h36
